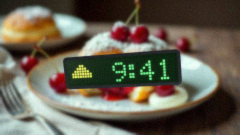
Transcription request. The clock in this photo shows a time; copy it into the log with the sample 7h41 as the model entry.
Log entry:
9h41
